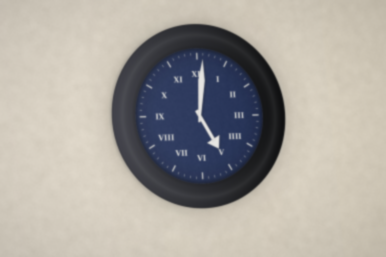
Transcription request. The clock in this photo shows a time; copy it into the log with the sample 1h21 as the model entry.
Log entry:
5h01
